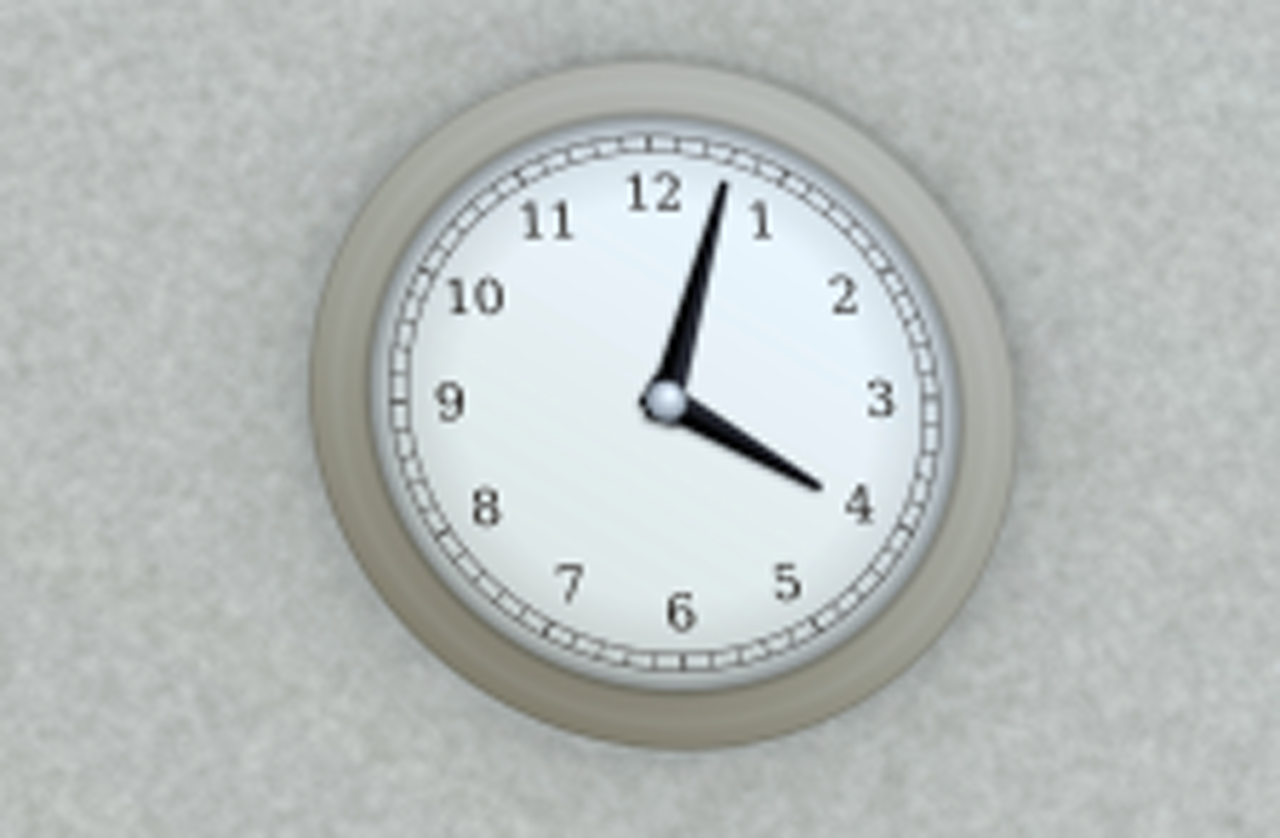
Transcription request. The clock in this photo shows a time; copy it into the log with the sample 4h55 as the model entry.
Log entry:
4h03
